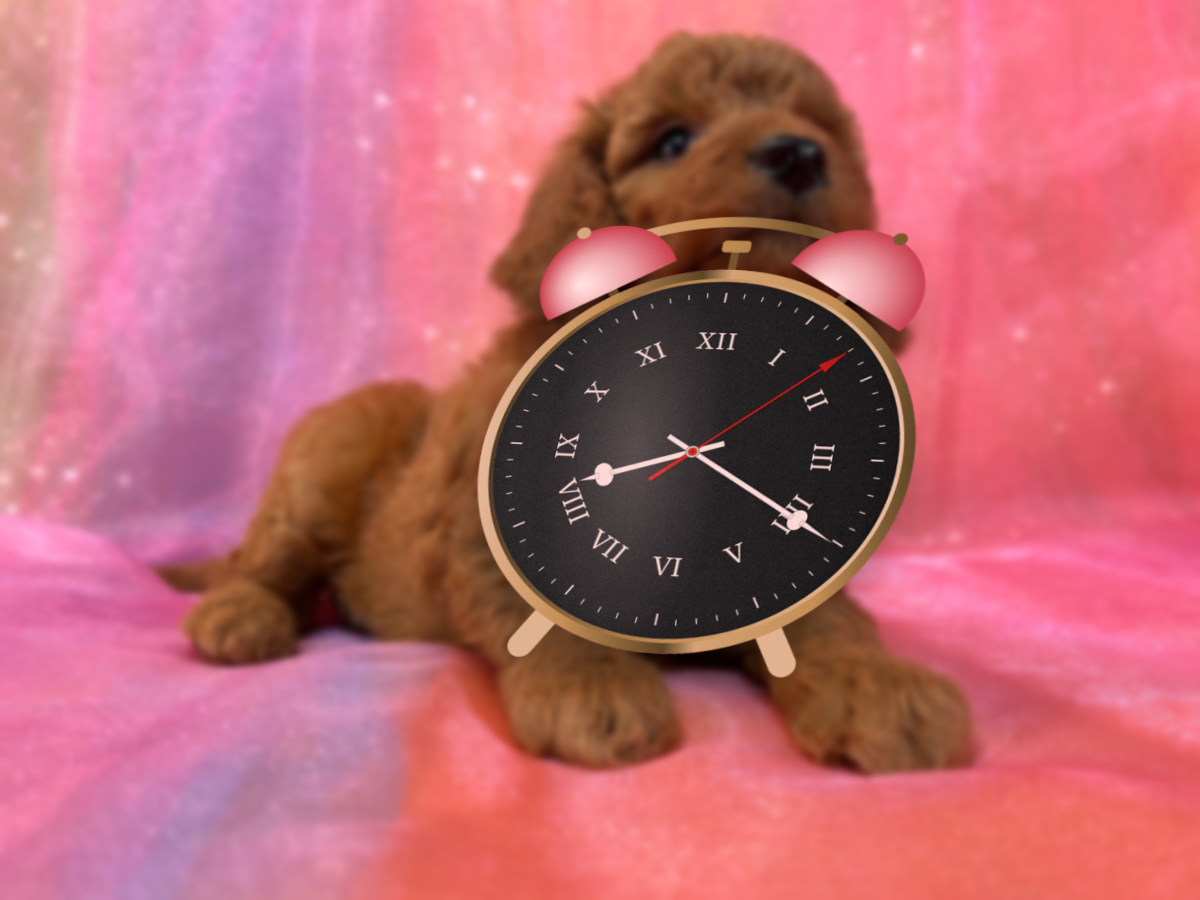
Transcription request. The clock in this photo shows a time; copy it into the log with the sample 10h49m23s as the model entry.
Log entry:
8h20m08s
